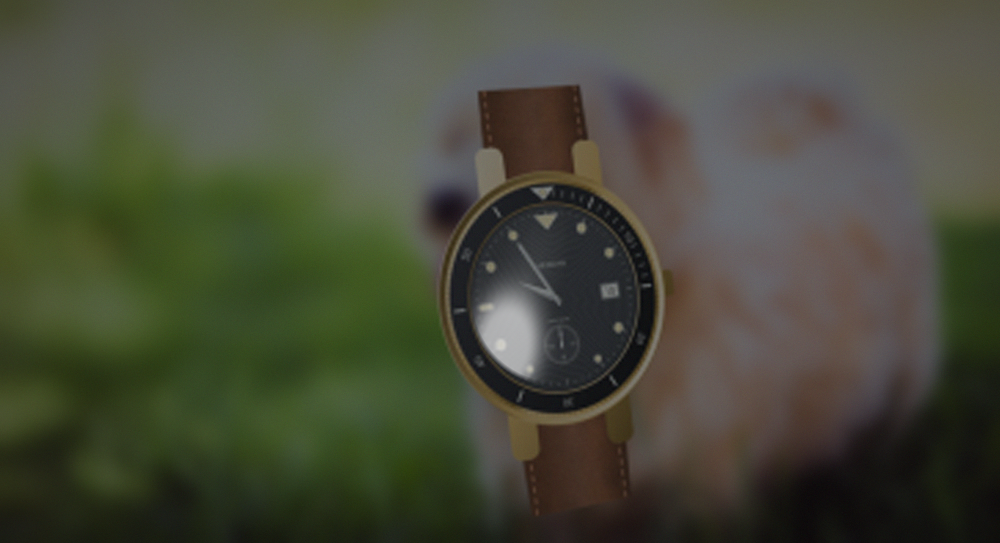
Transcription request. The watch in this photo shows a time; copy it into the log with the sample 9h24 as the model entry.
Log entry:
9h55
